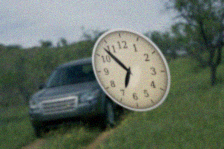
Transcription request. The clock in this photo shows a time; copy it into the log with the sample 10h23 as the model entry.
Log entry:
6h53
